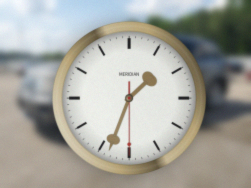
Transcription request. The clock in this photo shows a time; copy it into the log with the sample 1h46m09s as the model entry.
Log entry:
1h33m30s
